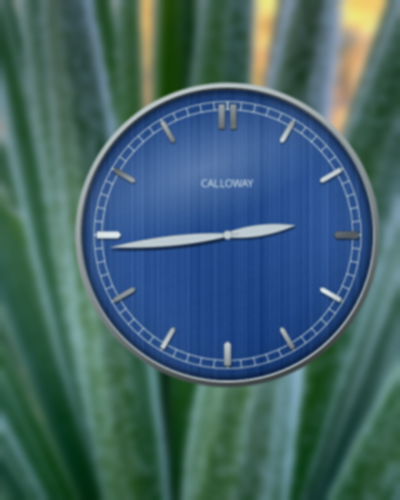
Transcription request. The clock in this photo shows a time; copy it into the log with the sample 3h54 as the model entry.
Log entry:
2h44
